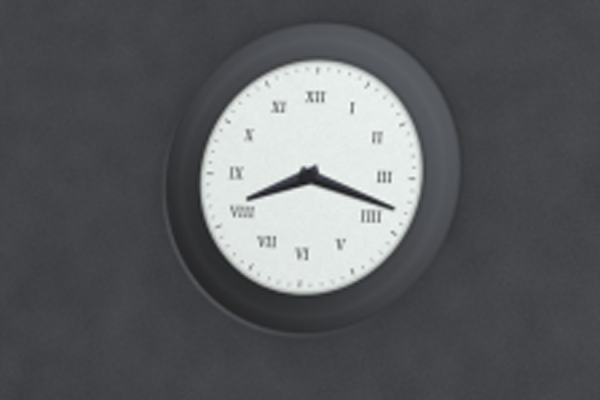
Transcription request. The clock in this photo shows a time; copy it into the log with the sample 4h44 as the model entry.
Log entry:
8h18
